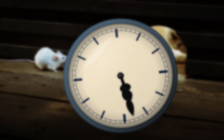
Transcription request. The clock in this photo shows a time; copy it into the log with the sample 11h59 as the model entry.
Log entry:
5h28
